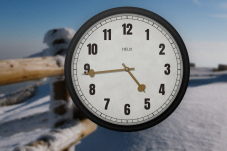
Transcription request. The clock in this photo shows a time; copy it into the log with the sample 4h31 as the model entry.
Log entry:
4h44
